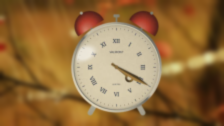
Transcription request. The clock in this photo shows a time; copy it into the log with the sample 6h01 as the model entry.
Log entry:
4h20
